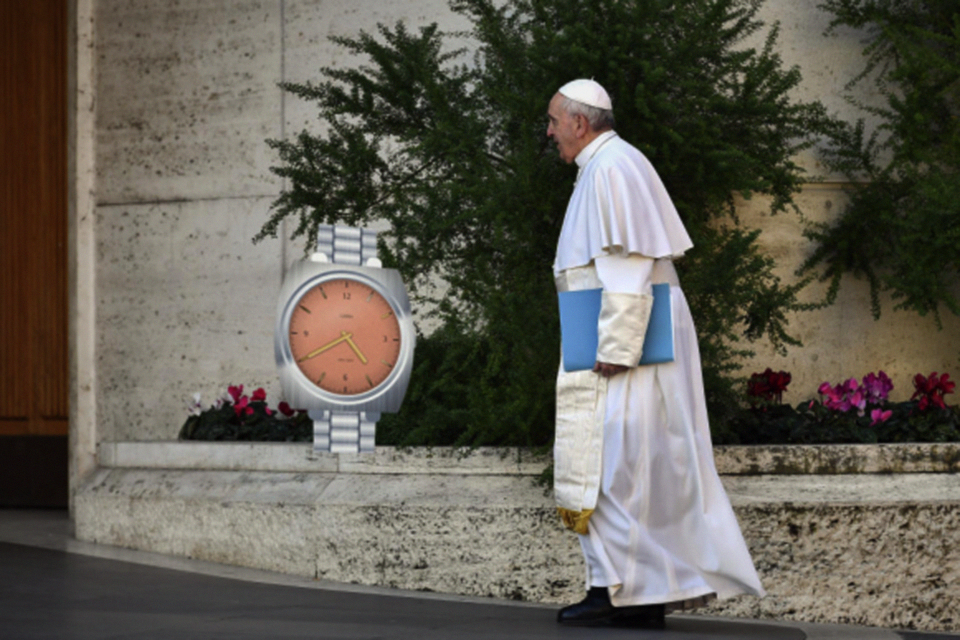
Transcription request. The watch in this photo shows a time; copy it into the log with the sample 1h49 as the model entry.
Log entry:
4h40
